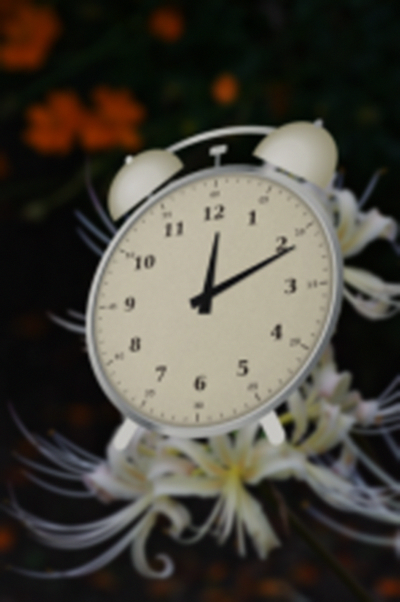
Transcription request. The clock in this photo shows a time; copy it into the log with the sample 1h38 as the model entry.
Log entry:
12h11
